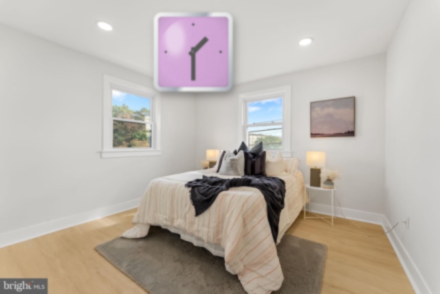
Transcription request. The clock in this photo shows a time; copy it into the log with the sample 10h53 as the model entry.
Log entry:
1h30
